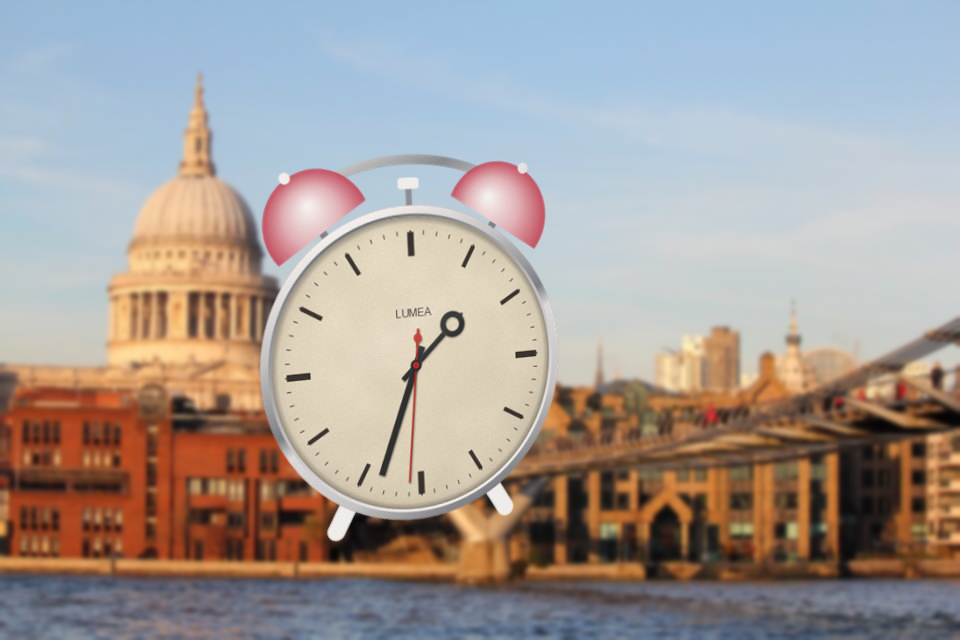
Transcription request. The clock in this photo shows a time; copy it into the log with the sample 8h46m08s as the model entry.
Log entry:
1h33m31s
